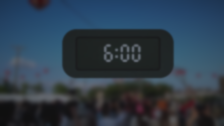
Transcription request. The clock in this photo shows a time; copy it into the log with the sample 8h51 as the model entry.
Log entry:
6h00
